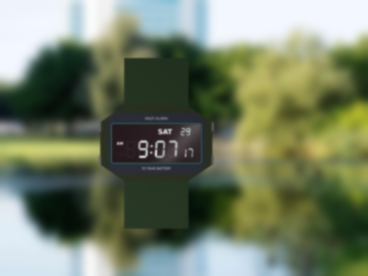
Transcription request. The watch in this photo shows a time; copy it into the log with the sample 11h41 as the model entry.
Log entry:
9h07
